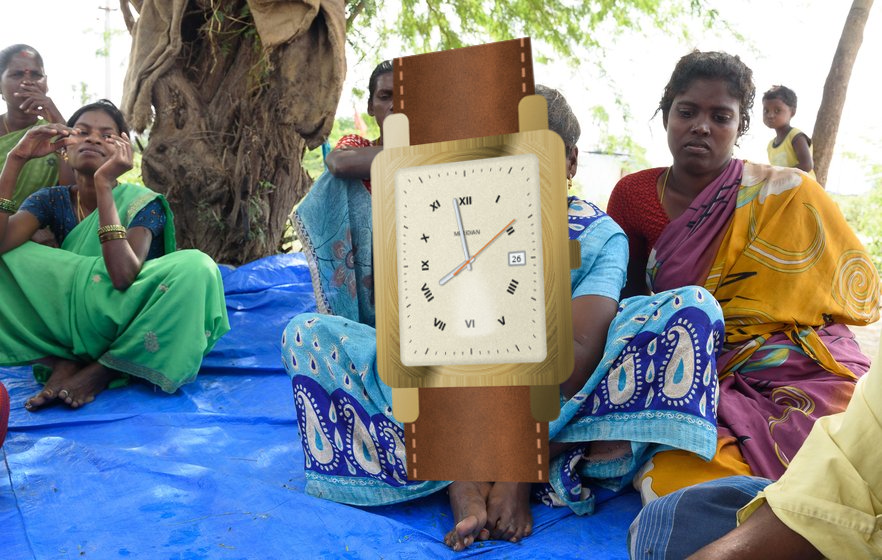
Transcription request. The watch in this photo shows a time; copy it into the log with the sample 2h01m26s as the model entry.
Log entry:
7h58m09s
